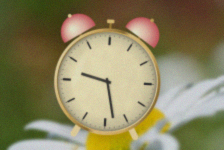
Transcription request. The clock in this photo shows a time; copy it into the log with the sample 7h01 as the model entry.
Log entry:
9h28
